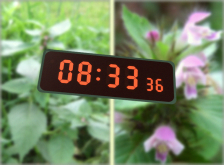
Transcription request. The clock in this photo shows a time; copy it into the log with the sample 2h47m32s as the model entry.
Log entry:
8h33m36s
